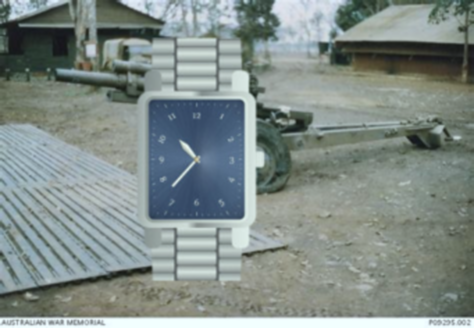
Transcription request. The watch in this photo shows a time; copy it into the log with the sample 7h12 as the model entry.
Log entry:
10h37
